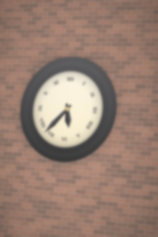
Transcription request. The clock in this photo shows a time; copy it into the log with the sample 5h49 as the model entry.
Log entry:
5h37
